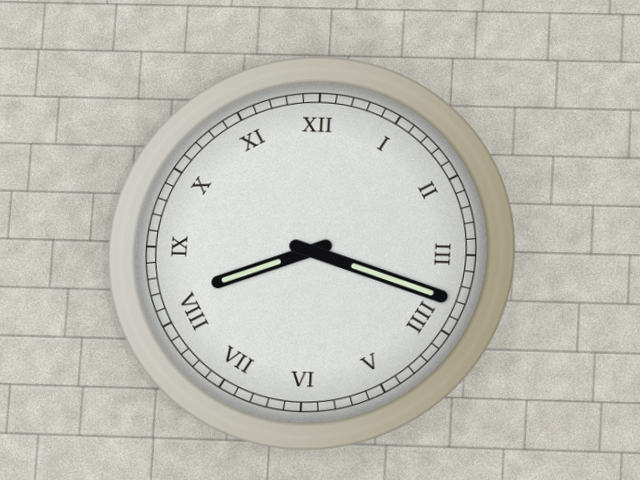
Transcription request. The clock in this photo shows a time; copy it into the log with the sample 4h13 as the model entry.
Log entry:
8h18
